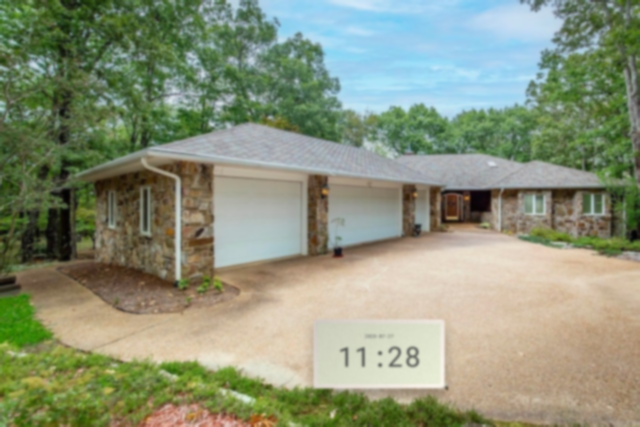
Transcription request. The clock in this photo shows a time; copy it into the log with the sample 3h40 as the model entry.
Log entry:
11h28
